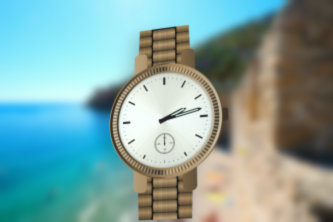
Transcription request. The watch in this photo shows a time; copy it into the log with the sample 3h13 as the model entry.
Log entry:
2h13
